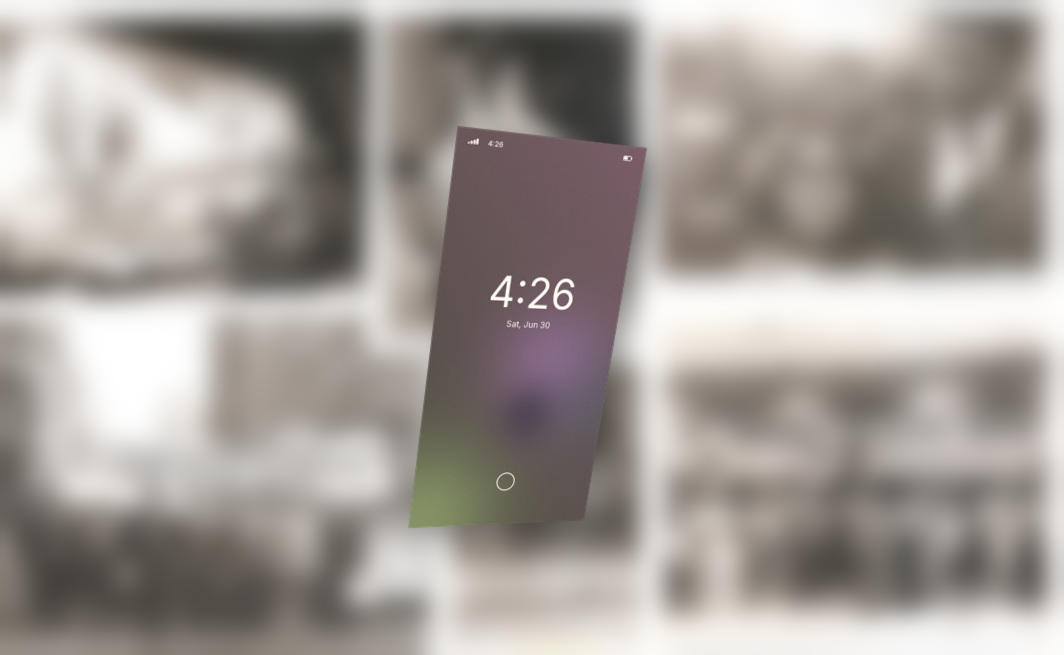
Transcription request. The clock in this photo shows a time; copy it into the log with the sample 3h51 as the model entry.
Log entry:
4h26
